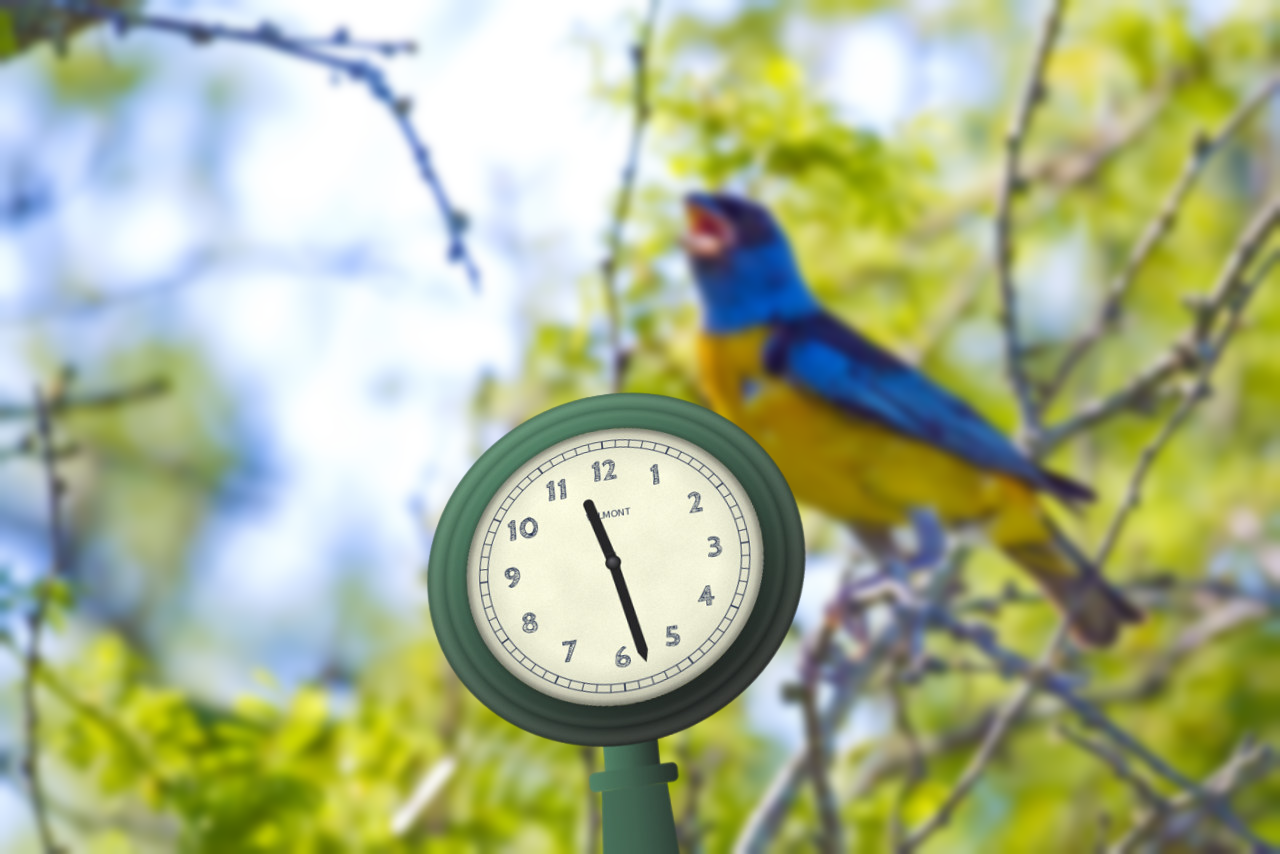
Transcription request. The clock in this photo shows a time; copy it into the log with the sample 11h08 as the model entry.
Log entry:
11h28
